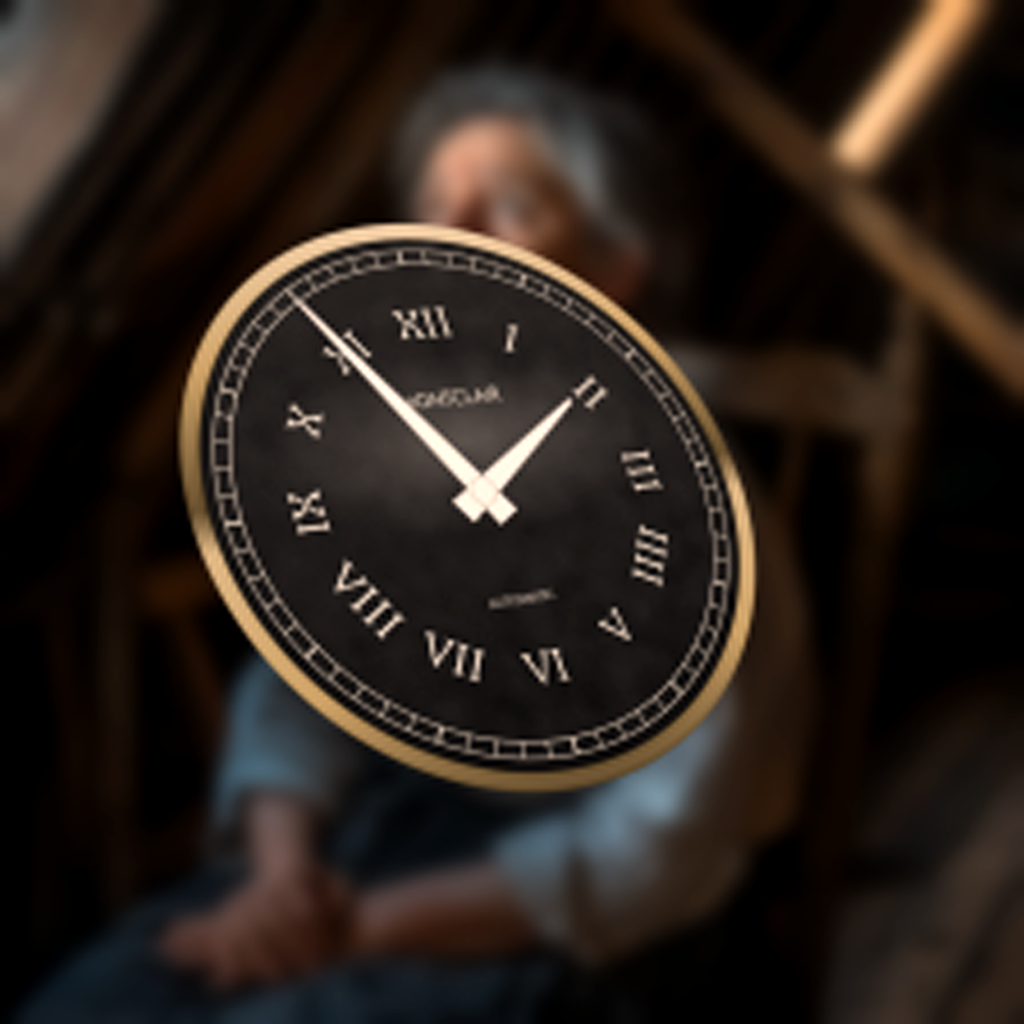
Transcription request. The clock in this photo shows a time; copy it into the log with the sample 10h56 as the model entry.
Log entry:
1h55
